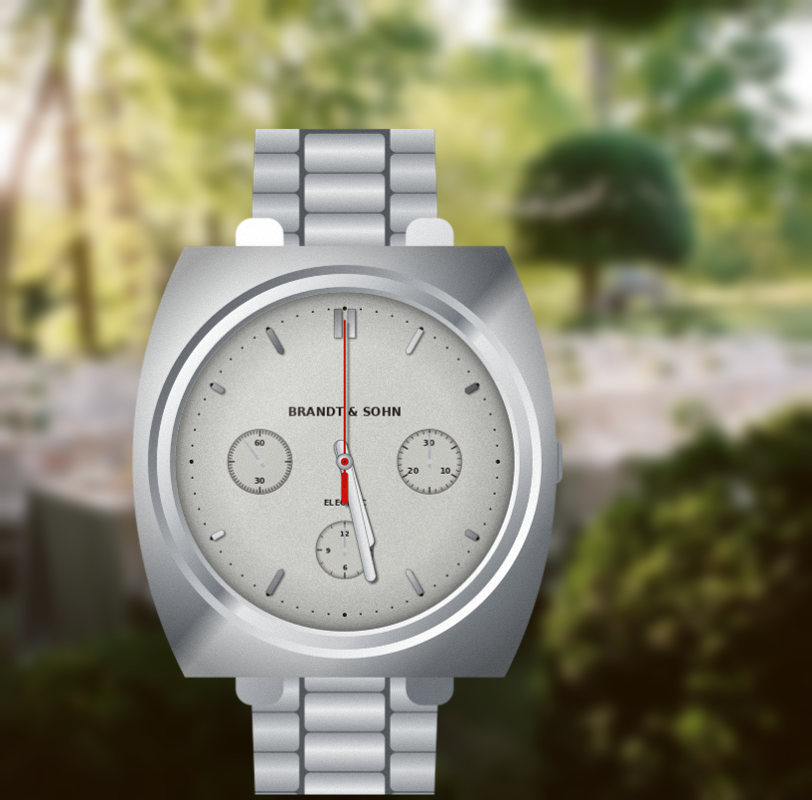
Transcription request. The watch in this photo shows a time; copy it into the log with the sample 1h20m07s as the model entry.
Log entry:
5h27m54s
